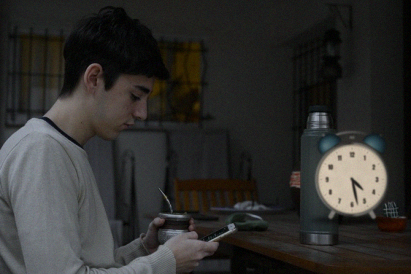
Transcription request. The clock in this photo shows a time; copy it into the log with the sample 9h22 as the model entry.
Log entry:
4h28
